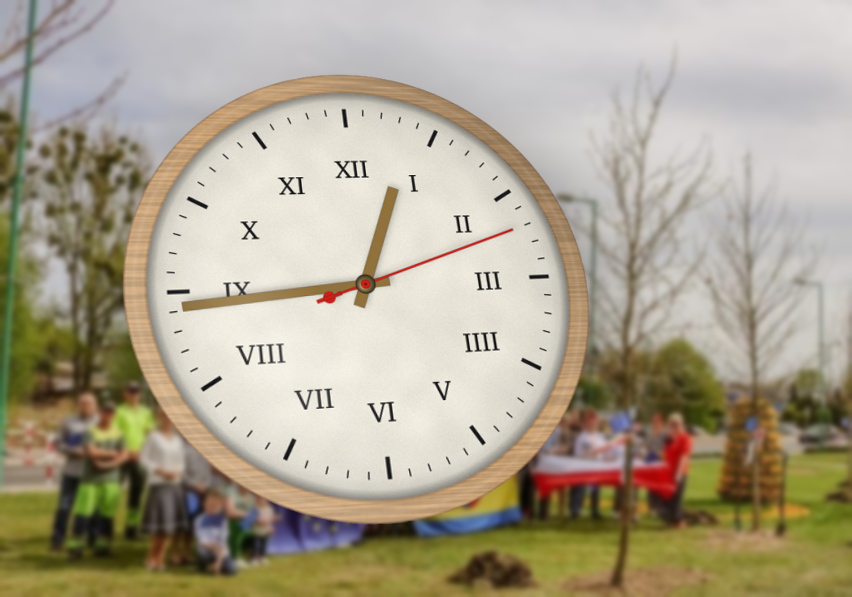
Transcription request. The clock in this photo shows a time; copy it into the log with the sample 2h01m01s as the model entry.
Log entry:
12h44m12s
